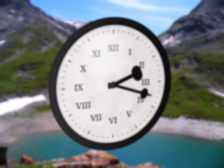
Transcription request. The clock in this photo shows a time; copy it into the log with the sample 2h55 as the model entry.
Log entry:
2h18
